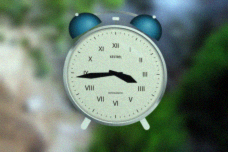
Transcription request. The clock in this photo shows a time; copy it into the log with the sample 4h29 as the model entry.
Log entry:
3h44
